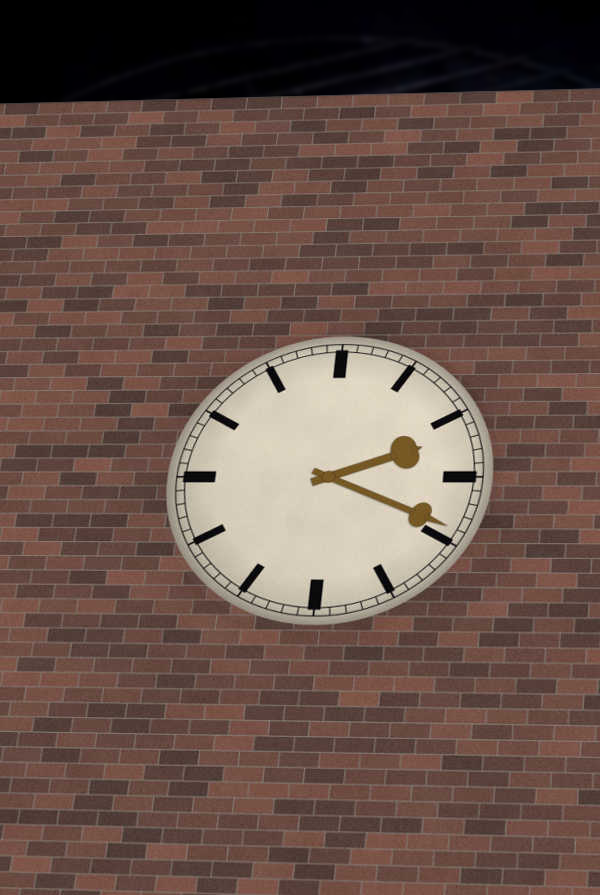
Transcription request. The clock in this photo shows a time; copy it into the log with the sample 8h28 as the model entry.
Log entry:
2h19
